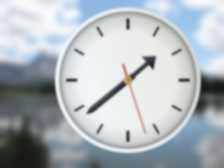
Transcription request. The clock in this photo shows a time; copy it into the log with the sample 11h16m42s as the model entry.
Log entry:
1h38m27s
